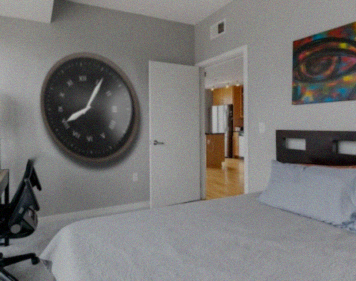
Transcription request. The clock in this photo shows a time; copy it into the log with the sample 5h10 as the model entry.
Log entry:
8h06
